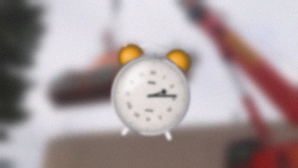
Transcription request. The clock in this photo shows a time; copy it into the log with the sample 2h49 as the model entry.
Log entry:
2h14
